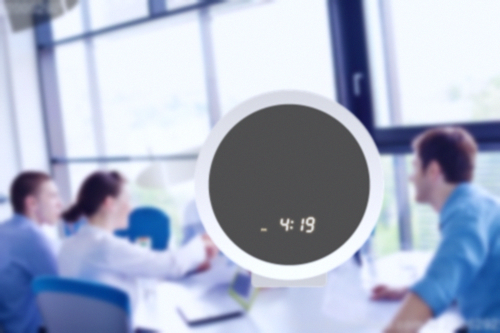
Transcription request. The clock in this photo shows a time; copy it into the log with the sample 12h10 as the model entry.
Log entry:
4h19
